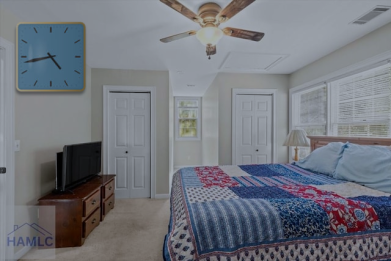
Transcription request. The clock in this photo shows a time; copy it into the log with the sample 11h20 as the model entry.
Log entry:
4h43
